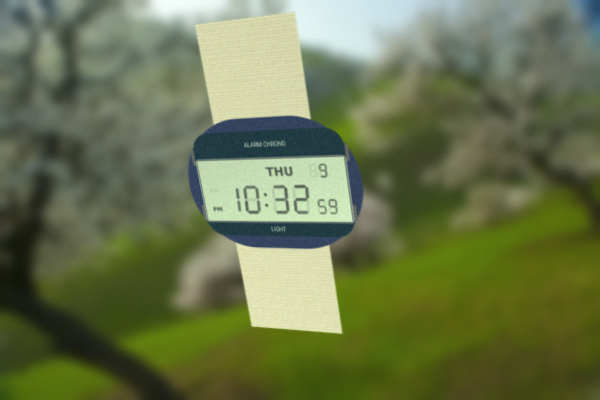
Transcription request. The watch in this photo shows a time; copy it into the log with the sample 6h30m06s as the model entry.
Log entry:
10h32m59s
